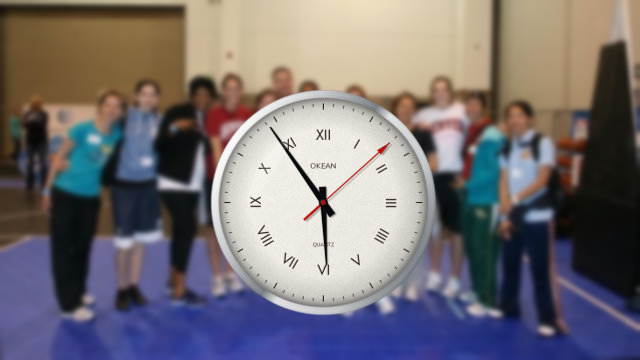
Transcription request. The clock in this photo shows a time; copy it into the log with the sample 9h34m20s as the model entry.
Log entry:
5h54m08s
